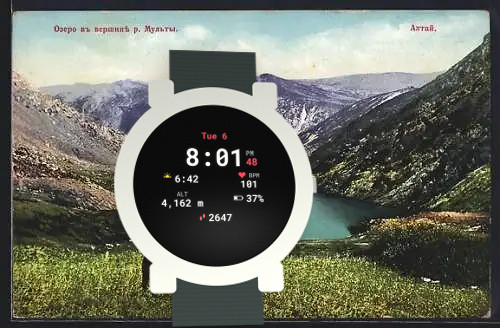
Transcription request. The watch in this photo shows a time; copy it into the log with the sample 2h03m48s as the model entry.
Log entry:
8h01m48s
